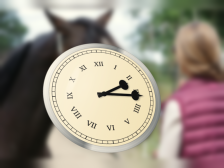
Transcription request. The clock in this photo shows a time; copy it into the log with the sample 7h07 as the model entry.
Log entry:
2h16
